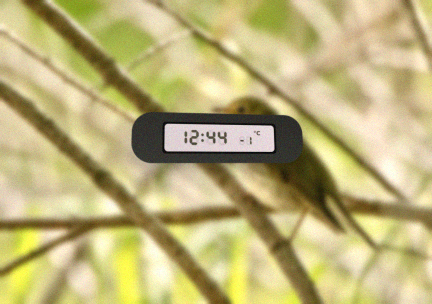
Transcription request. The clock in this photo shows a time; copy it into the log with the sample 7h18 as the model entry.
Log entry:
12h44
